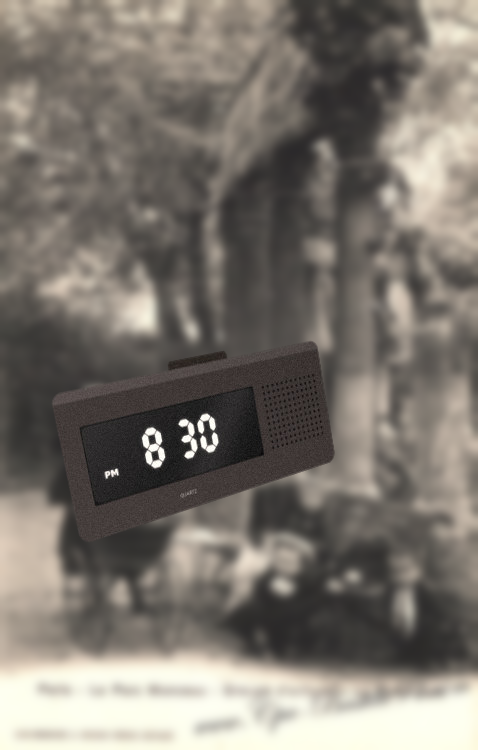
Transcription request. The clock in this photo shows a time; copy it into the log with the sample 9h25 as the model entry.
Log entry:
8h30
